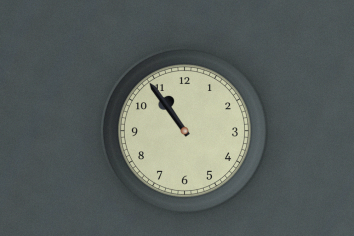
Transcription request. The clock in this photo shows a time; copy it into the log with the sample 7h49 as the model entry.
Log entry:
10h54
